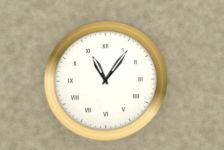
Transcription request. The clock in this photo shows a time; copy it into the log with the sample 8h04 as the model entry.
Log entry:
11h06
